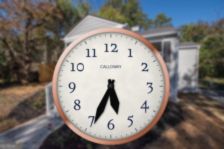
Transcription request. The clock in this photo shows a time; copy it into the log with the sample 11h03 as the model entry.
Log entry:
5h34
